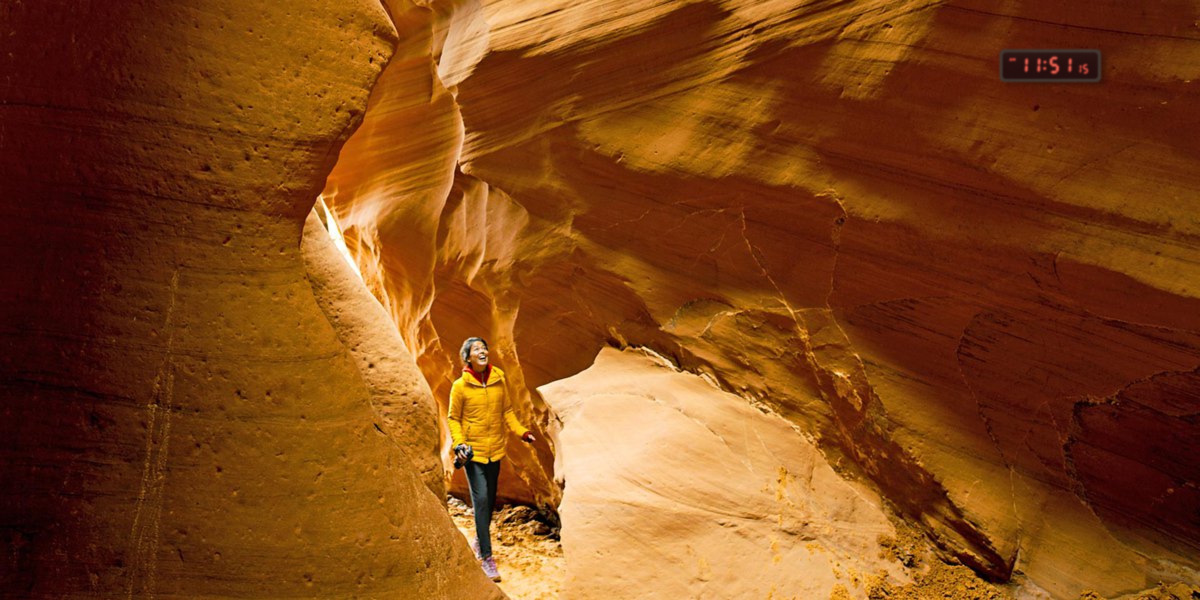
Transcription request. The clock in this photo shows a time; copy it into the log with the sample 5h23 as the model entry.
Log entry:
11h51
